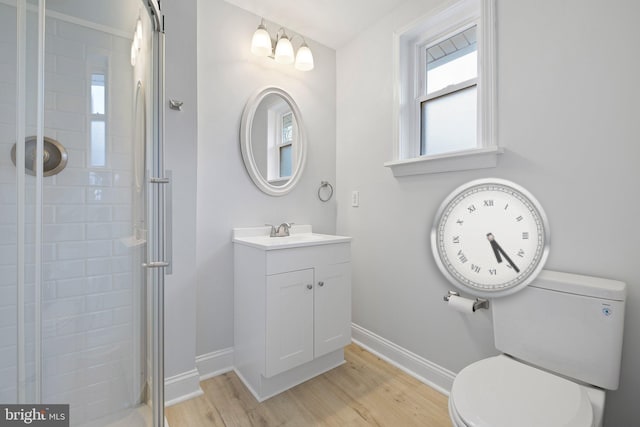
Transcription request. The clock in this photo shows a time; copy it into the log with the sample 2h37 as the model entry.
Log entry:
5h24
